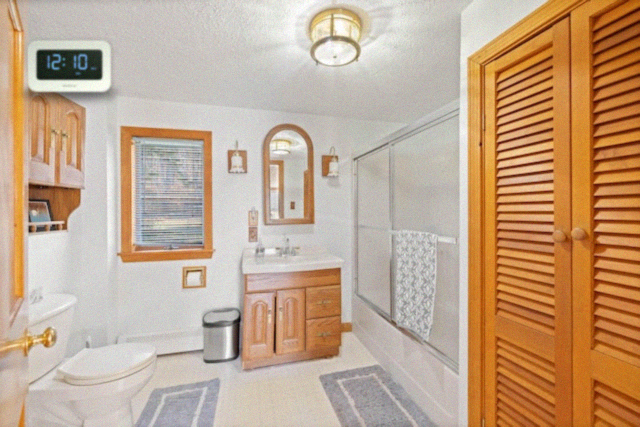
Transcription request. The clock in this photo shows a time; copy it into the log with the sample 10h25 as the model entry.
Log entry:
12h10
